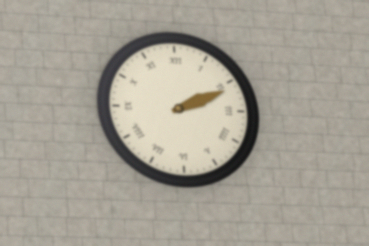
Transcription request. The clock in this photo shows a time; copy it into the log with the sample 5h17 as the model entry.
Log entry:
2h11
